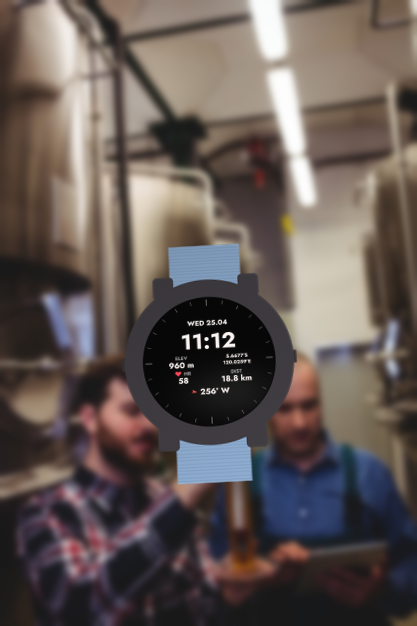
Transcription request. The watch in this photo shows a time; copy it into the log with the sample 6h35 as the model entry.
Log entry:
11h12
